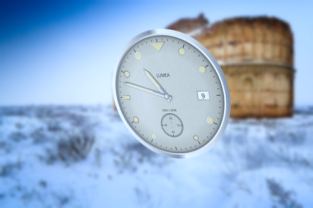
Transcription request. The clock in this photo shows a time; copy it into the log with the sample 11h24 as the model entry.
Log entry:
10h48
